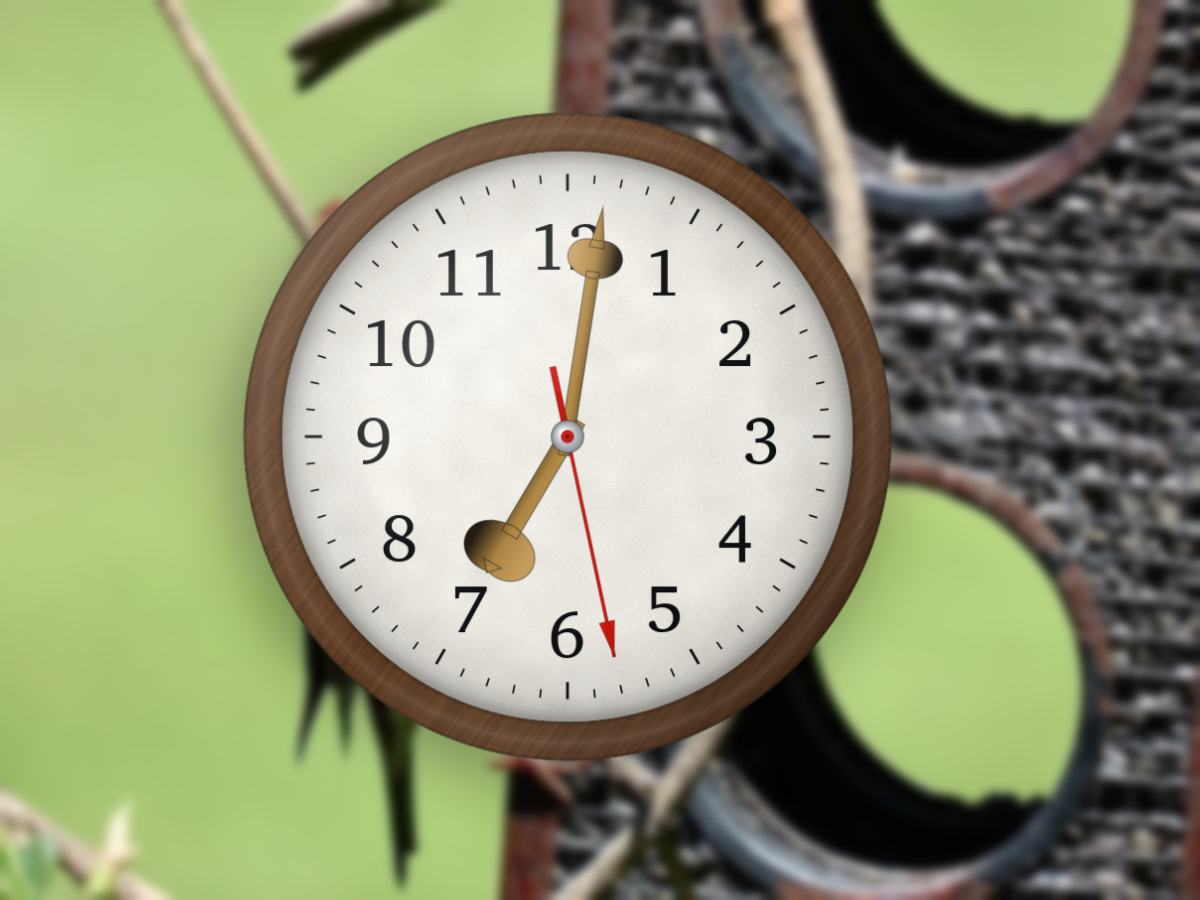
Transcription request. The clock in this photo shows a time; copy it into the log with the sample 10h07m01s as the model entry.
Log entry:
7h01m28s
